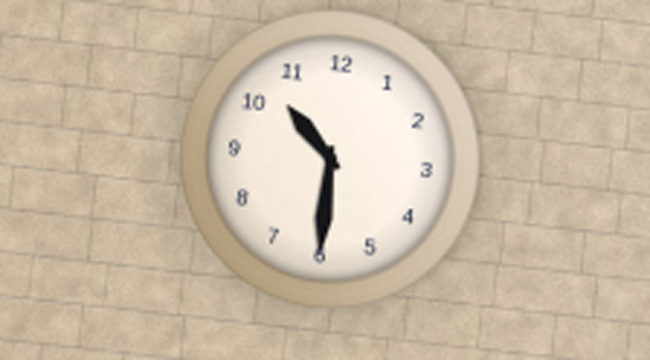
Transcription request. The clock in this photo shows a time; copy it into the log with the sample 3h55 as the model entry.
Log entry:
10h30
